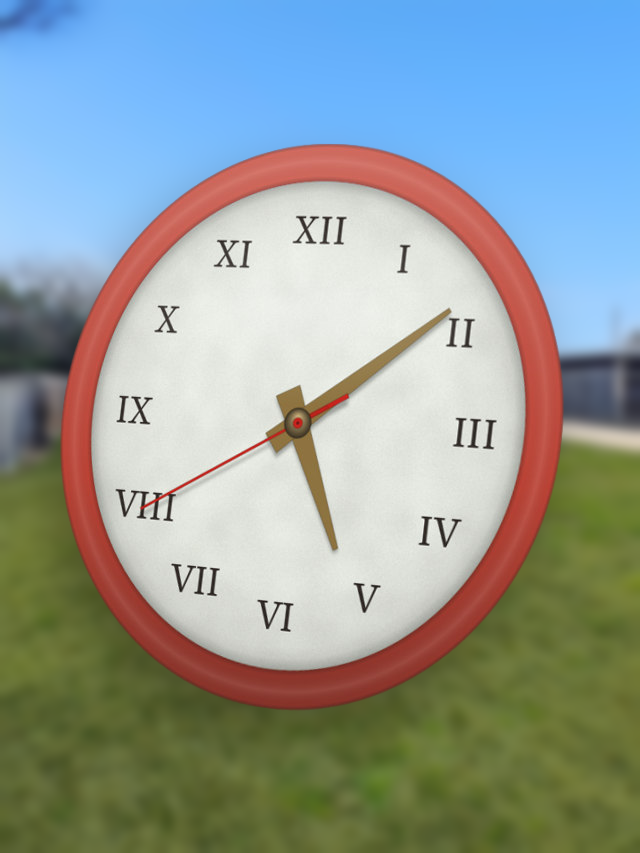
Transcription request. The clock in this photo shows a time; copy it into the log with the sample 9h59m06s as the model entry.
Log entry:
5h08m40s
